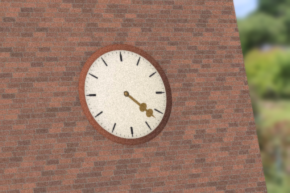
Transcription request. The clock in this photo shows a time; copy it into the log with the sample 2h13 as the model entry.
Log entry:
4h22
